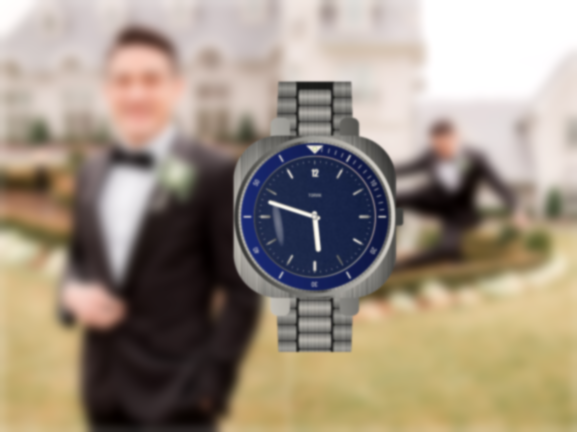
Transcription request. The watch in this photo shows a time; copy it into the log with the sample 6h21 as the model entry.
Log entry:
5h48
